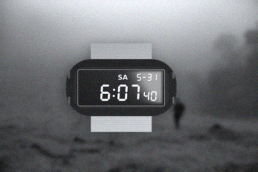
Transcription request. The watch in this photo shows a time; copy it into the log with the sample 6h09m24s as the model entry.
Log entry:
6h07m40s
